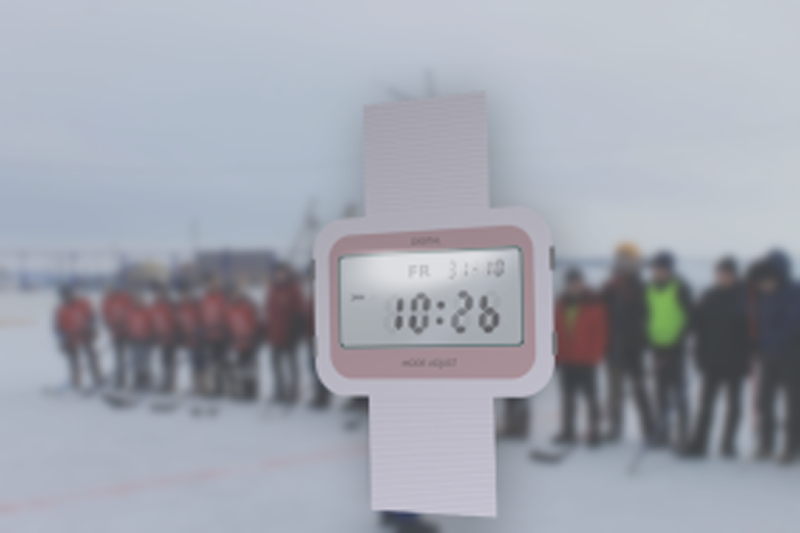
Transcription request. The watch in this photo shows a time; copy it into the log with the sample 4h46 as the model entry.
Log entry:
10h26
